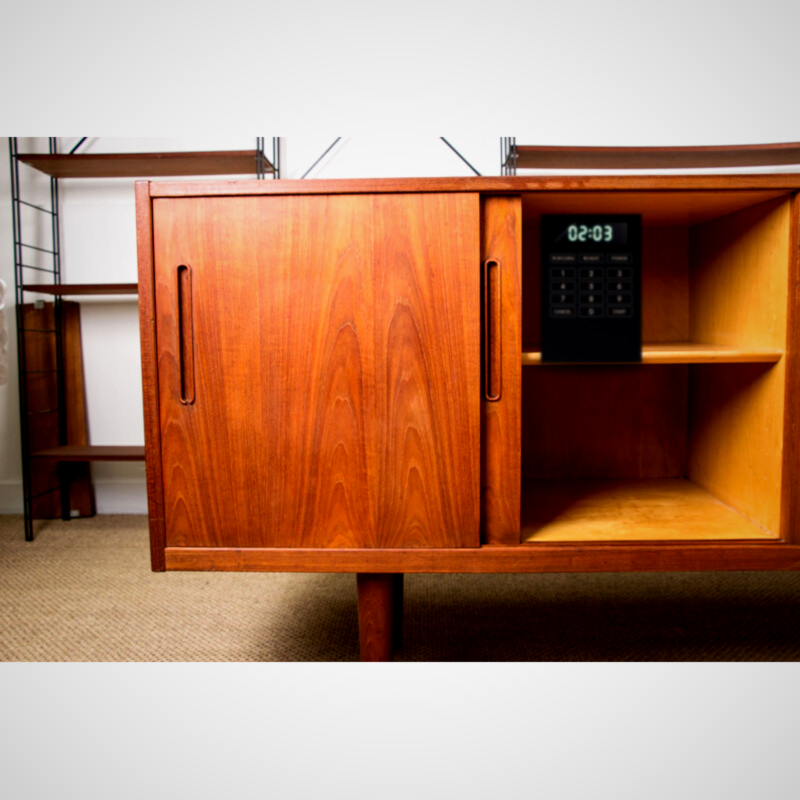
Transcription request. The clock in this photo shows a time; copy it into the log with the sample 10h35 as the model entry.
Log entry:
2h03
